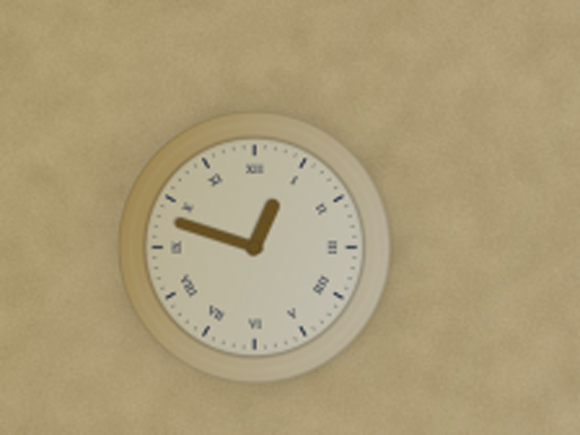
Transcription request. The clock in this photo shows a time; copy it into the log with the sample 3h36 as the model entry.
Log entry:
12h48
